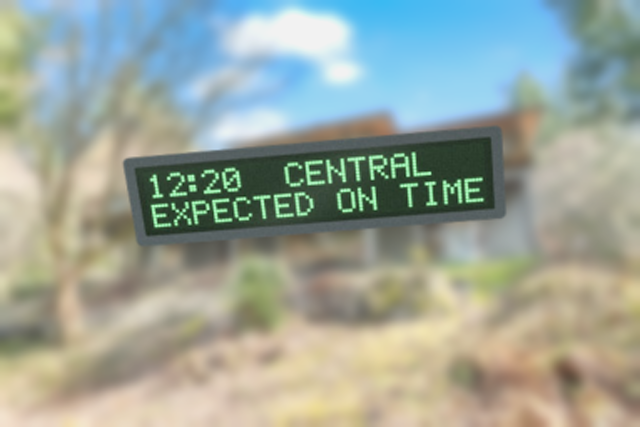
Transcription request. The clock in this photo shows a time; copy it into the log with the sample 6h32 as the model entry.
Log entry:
12h20
